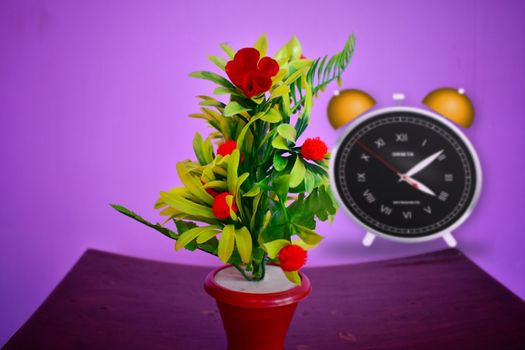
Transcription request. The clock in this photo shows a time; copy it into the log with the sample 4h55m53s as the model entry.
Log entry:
4h08m52s
